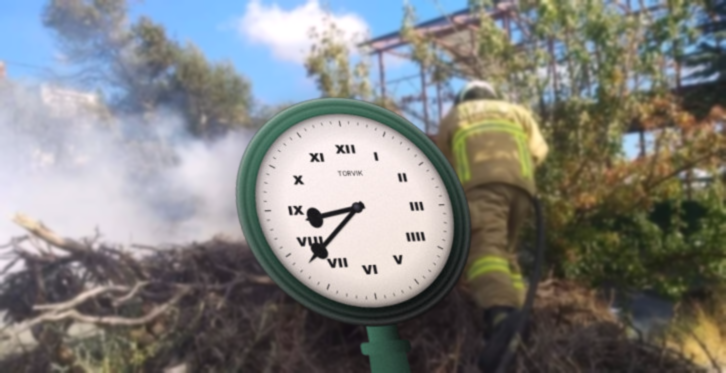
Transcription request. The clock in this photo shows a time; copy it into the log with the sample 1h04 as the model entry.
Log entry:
8h38
